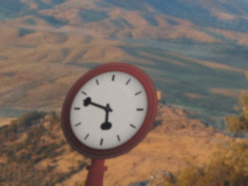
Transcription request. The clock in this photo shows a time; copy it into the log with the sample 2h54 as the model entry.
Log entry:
5h48
